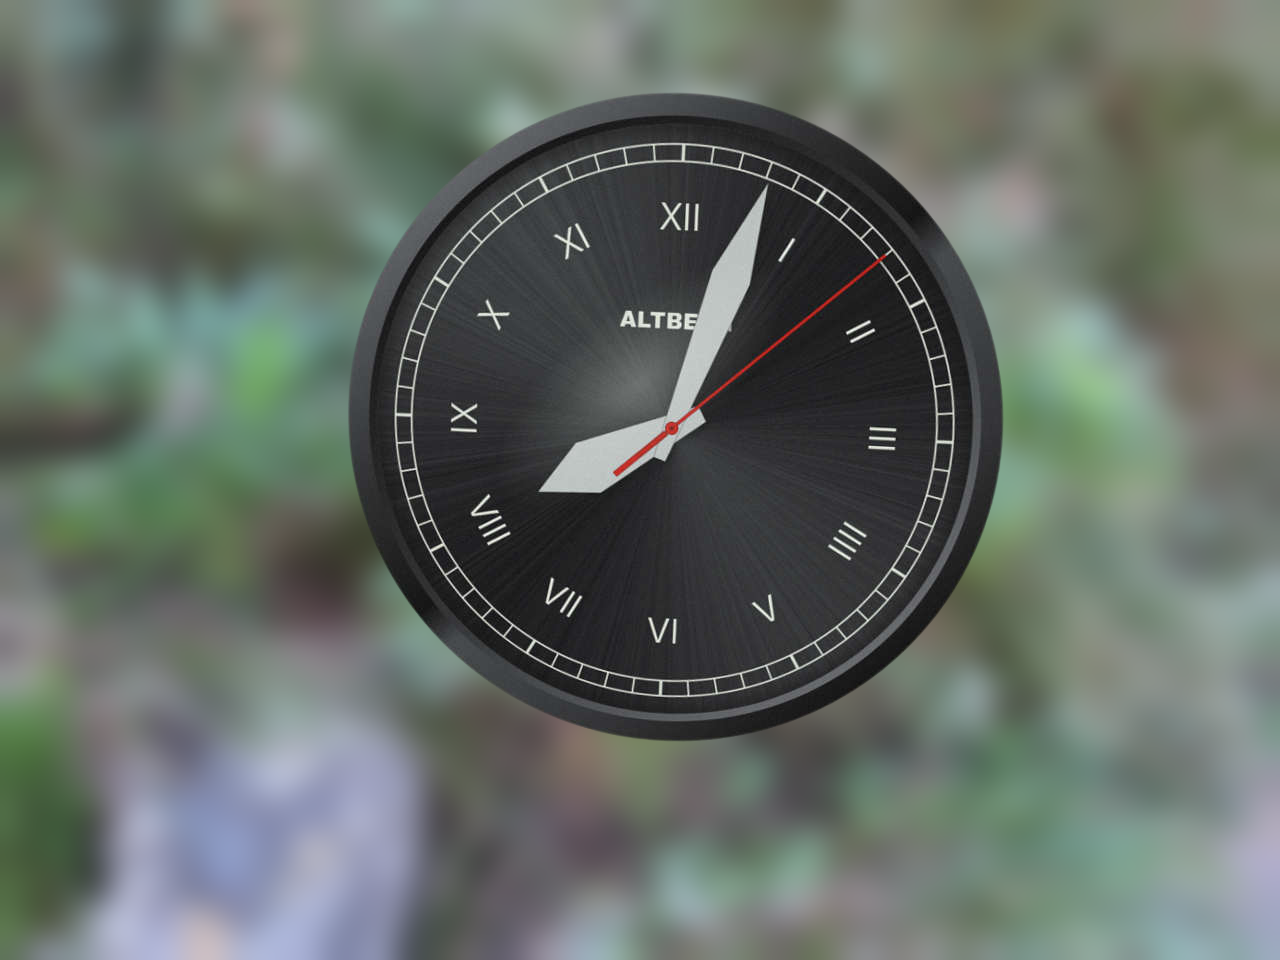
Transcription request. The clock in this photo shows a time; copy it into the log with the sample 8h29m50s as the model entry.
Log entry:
8h03m08s
